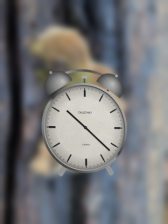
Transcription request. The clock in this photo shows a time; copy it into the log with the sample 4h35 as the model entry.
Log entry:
10h22
